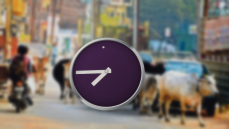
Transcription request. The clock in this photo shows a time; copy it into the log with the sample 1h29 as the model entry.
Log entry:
7h46
